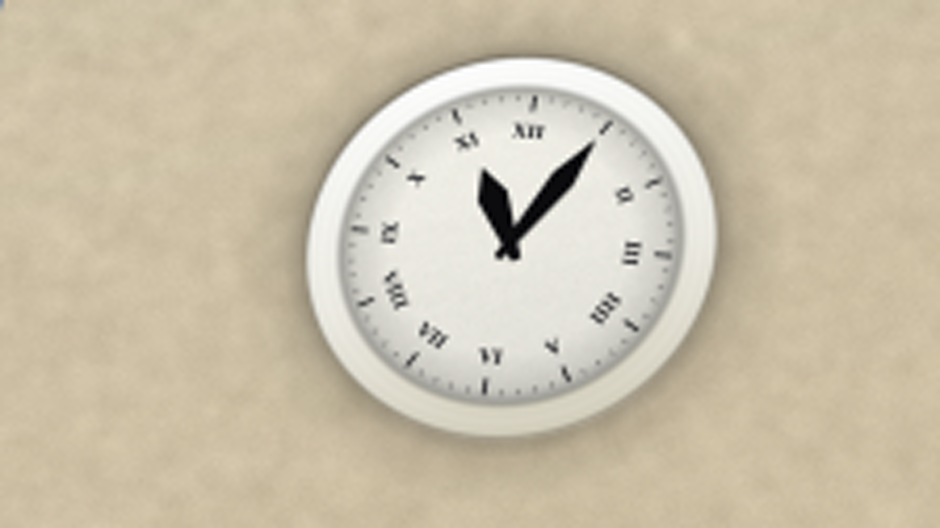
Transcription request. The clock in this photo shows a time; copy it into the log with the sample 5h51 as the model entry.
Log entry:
11h05
